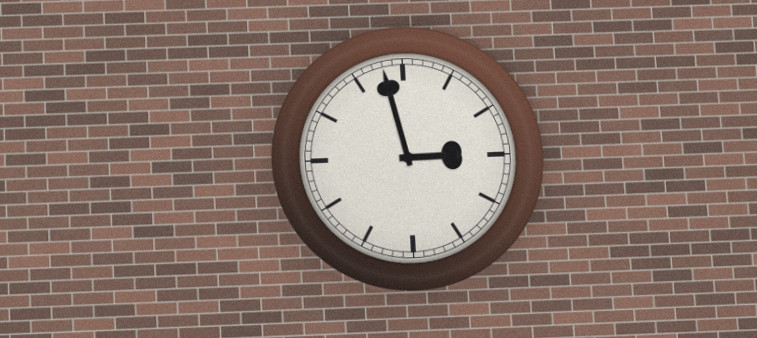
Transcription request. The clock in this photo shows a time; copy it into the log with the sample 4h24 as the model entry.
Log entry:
2h58
